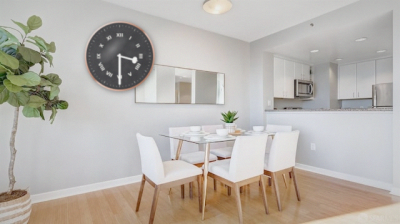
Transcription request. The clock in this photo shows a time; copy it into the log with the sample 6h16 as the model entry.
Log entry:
3h30
